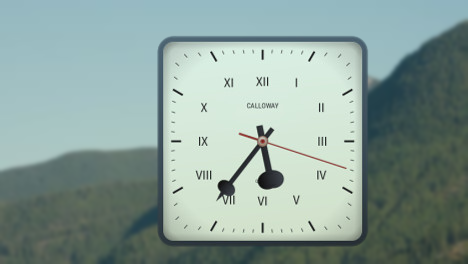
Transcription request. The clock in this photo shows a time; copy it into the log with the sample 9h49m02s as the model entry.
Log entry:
5h36m18s
